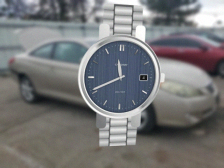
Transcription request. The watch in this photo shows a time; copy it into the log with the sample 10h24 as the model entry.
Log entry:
11h41
